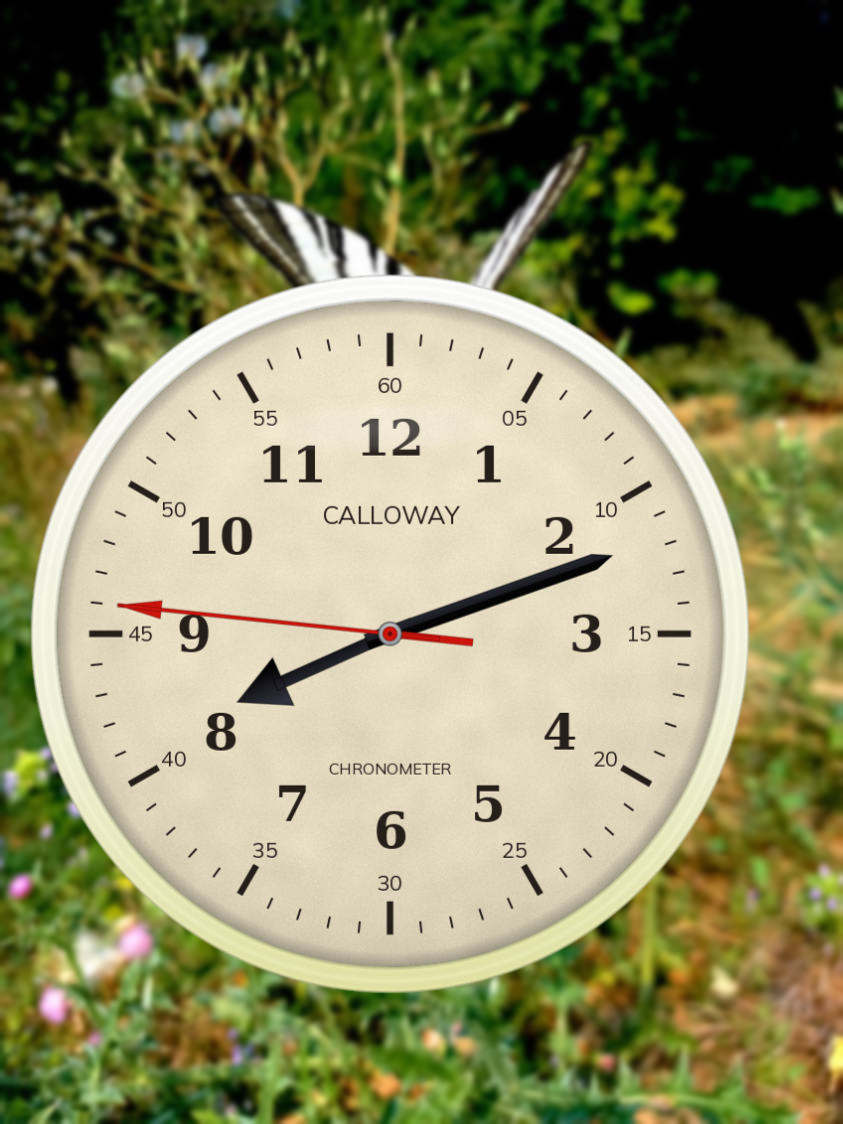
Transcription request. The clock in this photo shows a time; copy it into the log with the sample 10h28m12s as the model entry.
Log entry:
8h11m46s
